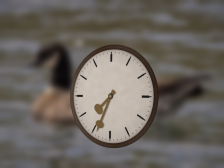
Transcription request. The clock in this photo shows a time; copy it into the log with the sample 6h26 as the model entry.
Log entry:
7h34
